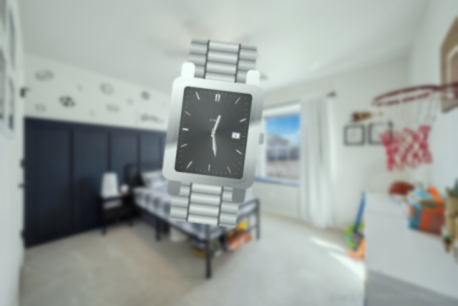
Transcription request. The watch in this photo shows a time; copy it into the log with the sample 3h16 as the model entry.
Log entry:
12h28
